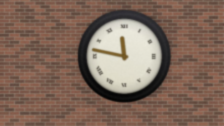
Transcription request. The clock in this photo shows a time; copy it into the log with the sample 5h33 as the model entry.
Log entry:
11h47
